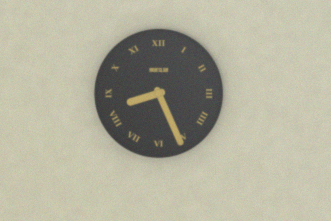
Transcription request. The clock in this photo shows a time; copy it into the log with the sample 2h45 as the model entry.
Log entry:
8h26
